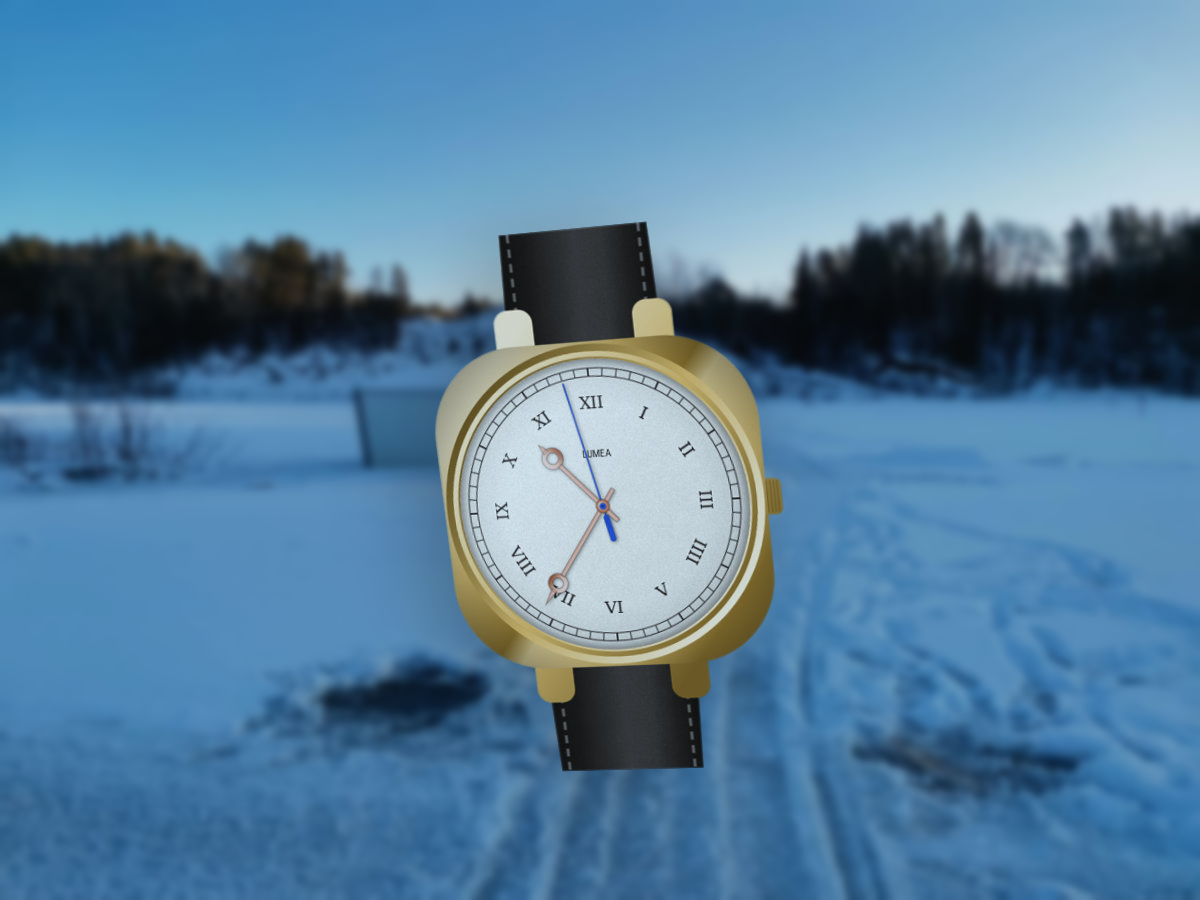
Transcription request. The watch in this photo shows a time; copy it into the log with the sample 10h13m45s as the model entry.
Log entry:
10h35m58s
